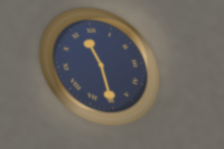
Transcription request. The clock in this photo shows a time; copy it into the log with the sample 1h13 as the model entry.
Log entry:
11h30
